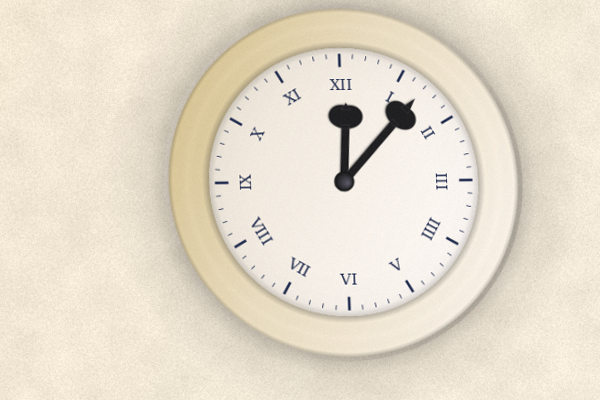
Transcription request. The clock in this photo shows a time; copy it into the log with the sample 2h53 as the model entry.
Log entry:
12h07
